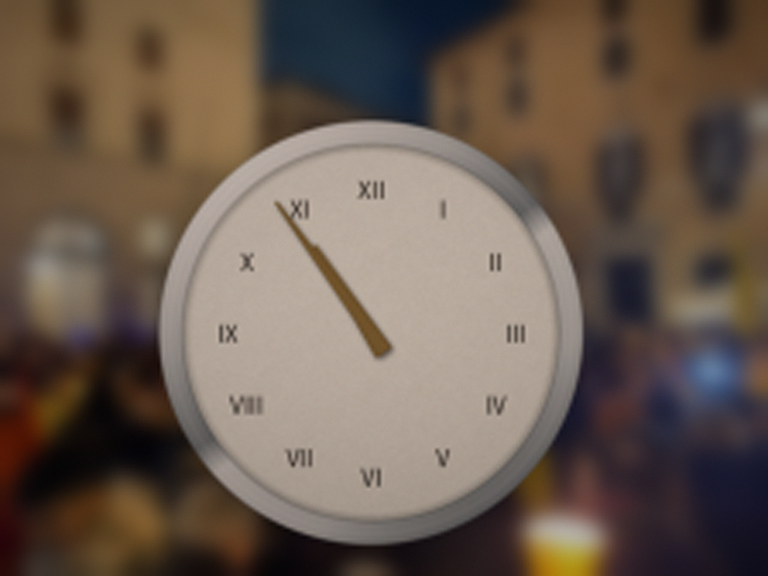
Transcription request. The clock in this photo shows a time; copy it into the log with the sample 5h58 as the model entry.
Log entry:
10h54
